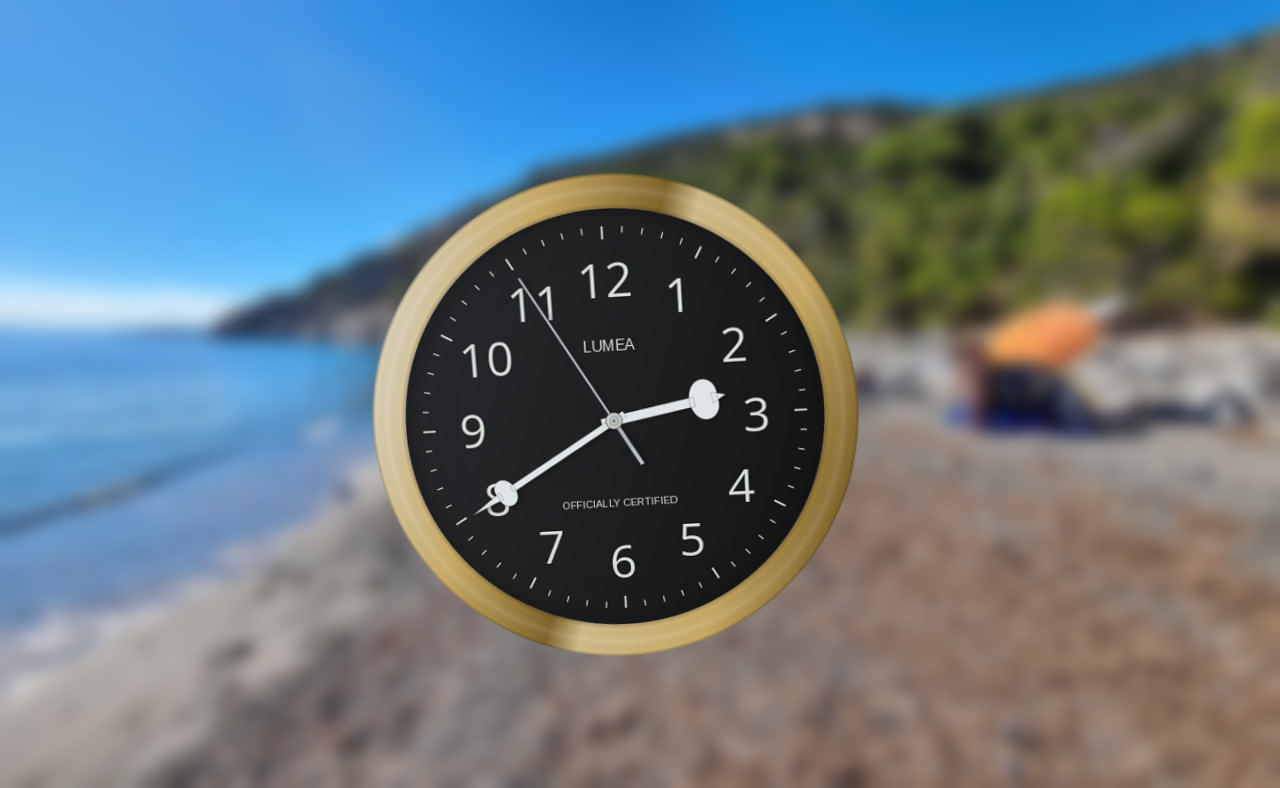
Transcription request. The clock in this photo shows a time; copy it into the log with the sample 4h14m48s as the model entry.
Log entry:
2h39m55s
